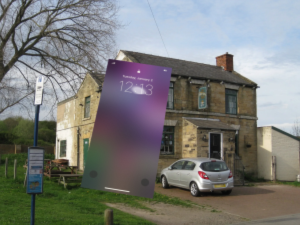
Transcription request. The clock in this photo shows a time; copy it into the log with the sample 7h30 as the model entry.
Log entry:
12h13
